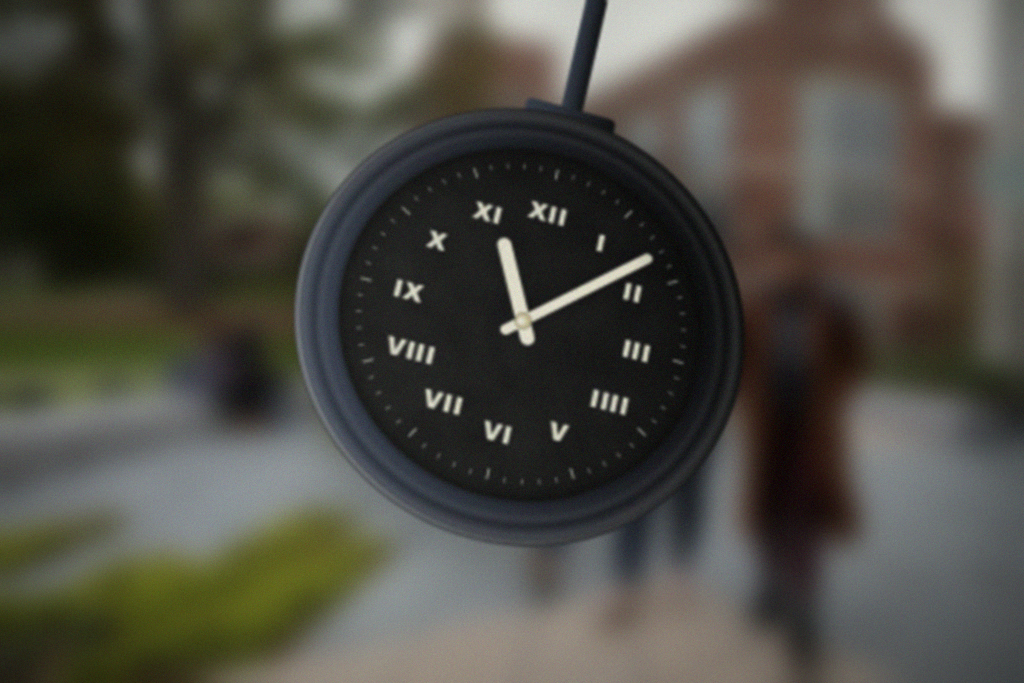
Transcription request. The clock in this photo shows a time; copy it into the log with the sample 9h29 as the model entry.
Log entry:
11h08
